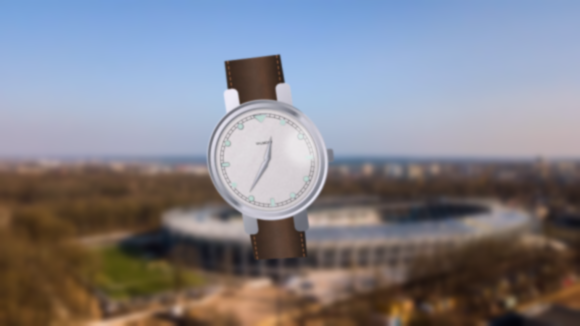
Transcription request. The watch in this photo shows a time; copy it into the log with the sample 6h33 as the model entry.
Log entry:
12h36
